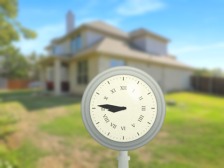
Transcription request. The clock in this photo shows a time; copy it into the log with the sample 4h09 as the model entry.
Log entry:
8h46
